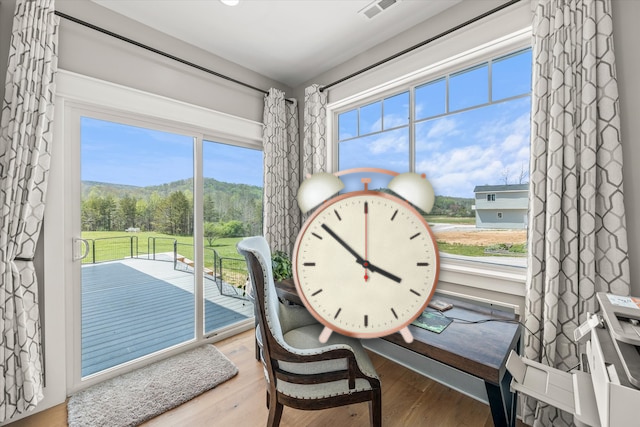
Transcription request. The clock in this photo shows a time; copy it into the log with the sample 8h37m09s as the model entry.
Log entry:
3h52m00s
